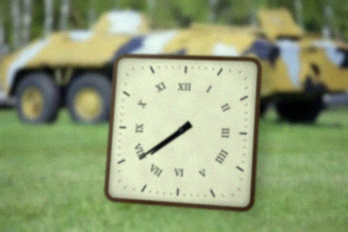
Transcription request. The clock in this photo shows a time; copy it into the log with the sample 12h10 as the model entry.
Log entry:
7h39
